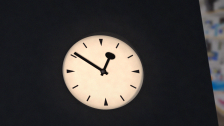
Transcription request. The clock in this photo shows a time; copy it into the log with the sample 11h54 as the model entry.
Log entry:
12h51
